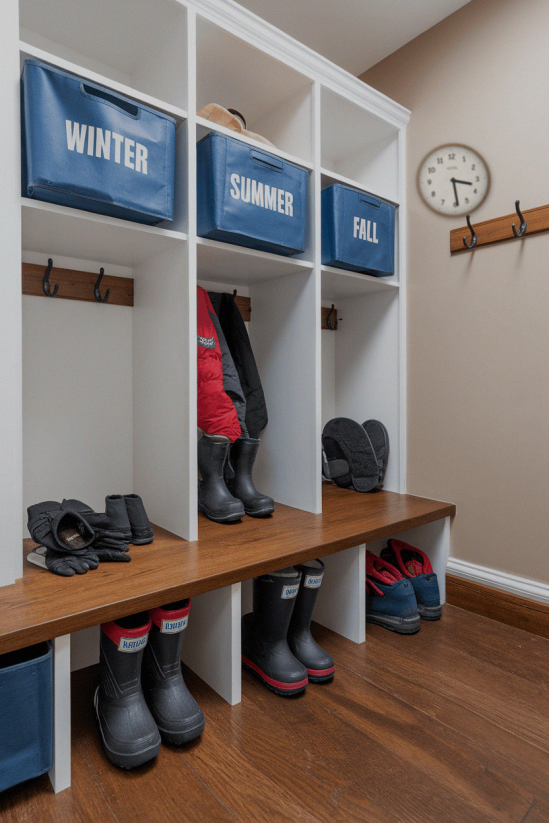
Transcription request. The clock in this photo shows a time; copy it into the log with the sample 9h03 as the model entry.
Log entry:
3h29
